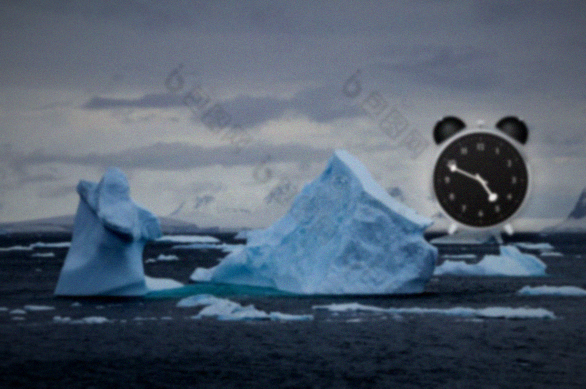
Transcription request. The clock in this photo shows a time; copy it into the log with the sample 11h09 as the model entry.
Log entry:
4h49
